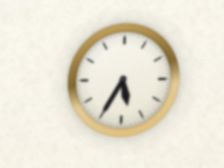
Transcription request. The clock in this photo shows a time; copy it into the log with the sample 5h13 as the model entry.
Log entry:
5h35
